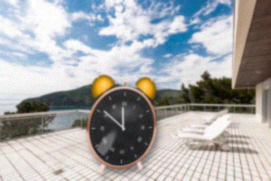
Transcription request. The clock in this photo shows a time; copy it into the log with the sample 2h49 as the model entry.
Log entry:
11h51
